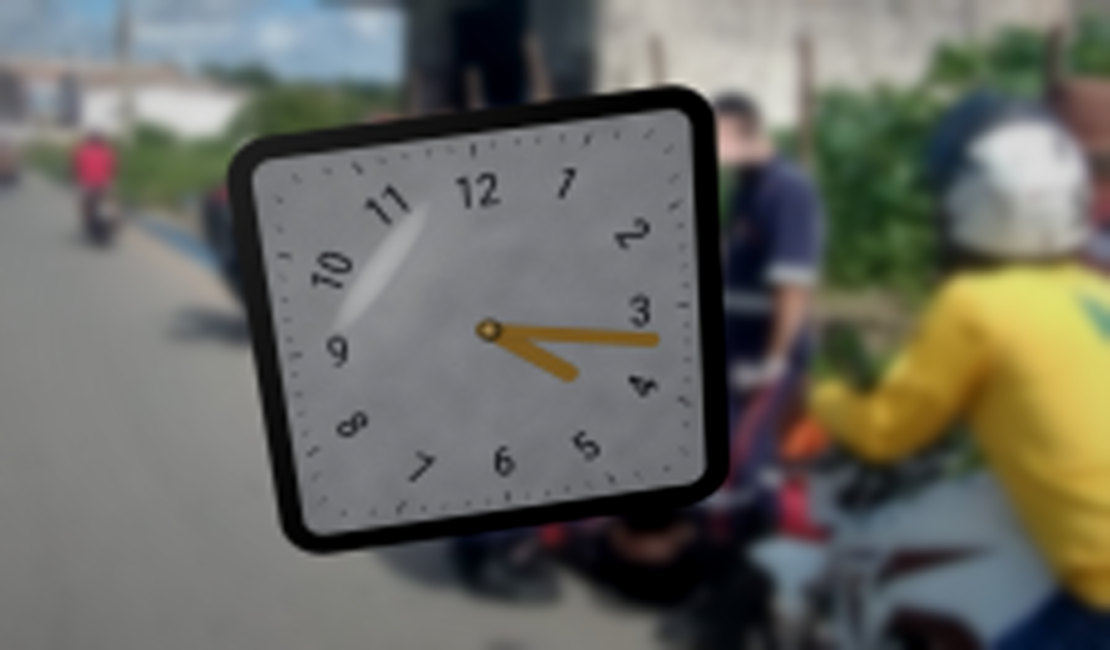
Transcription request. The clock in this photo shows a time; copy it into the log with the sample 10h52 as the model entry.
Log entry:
4h17
